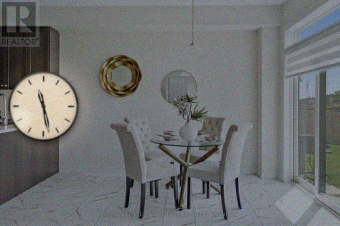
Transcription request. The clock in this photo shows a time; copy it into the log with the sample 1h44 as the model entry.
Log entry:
11h28
